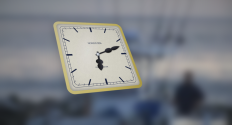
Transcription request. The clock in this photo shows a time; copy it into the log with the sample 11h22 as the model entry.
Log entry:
6h12
